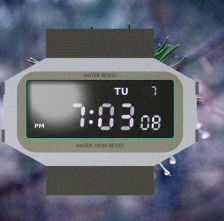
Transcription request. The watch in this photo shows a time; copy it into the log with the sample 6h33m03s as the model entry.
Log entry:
7h03m08s
